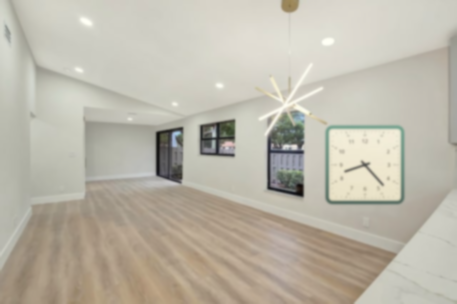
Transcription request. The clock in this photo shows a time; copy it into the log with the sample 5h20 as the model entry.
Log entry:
8h23
